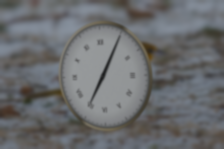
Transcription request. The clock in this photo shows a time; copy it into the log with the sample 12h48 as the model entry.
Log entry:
7h05
